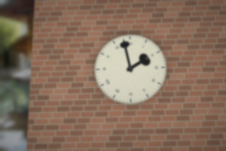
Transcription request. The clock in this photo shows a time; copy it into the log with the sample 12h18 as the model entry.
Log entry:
1h58
